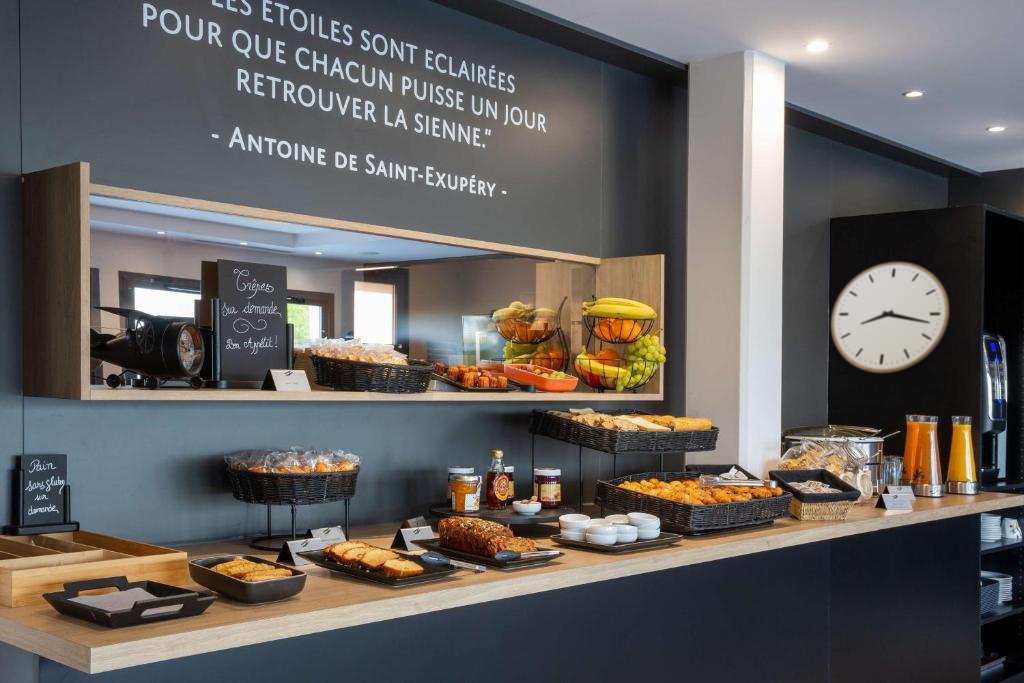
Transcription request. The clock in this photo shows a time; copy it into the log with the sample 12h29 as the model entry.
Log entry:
8h17
